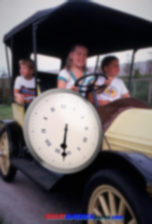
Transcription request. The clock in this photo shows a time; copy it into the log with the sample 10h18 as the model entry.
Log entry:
6h32
